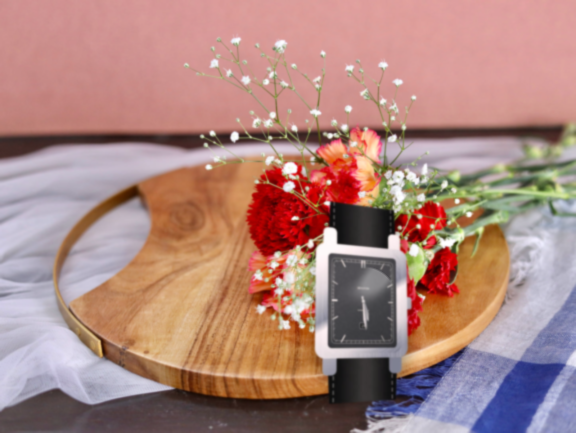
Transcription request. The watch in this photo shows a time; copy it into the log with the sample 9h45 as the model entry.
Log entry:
5h29
